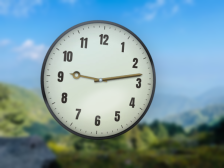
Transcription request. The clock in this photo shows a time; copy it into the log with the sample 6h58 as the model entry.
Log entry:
9h13
